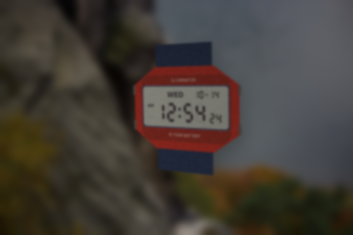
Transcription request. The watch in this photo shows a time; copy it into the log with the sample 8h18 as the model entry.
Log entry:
12h54
